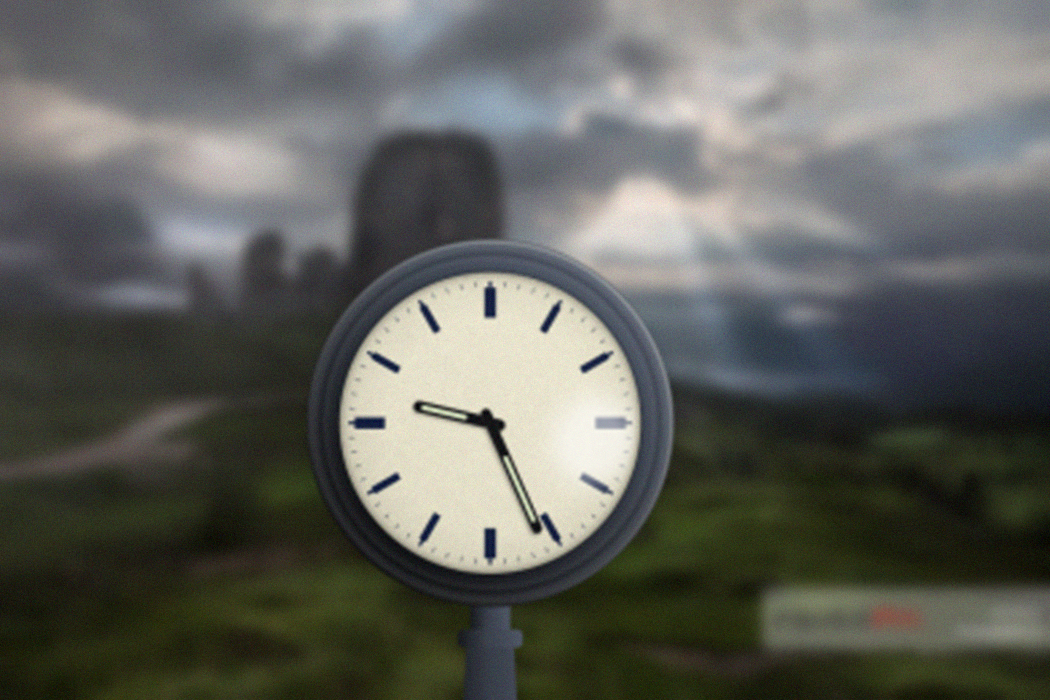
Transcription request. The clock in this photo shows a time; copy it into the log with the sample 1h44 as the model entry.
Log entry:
9h26
